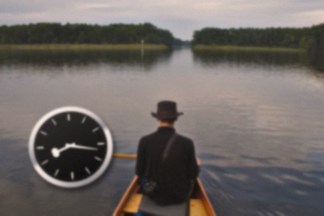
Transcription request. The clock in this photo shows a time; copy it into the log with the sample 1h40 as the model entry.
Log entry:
8h17
